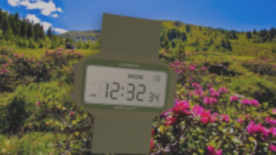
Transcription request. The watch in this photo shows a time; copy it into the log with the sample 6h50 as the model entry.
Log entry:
12h32
